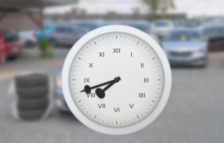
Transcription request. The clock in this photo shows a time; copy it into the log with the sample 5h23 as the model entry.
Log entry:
7h42
